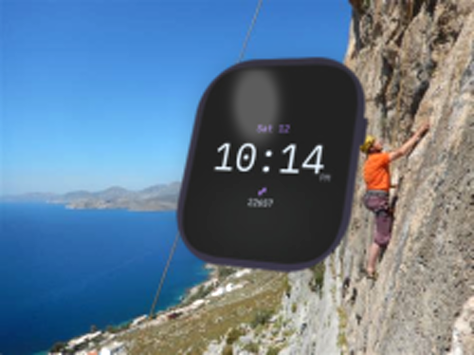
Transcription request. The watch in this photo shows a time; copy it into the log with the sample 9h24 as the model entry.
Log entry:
10h14
